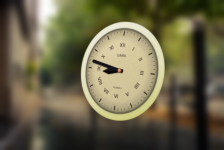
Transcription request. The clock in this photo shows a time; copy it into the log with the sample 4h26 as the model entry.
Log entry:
8h47
